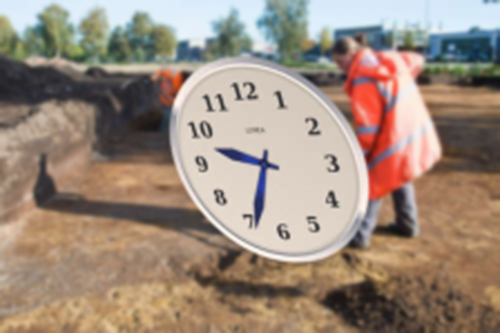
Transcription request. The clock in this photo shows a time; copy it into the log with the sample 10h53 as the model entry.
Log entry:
9h34
